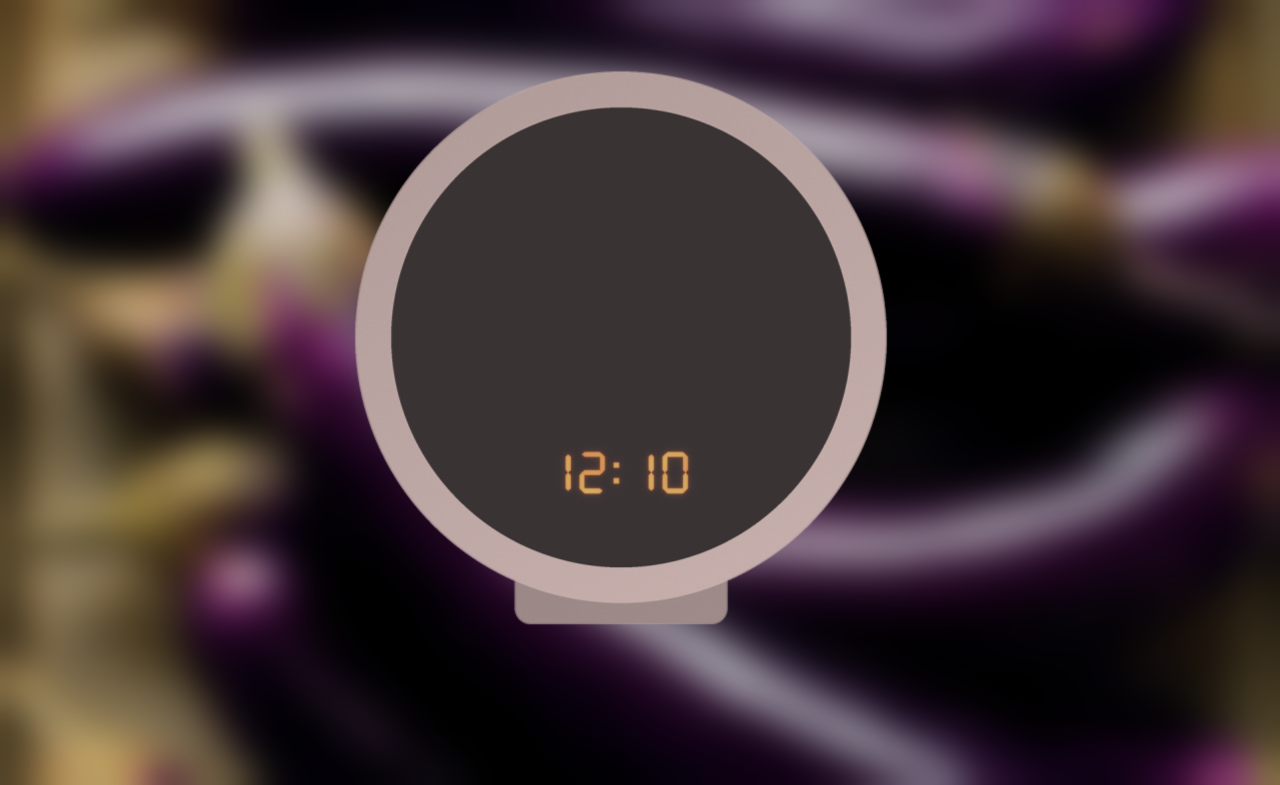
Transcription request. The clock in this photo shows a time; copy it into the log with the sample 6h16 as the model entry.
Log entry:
12h10
